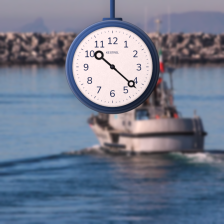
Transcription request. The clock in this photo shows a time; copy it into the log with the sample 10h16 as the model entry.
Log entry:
10h22
